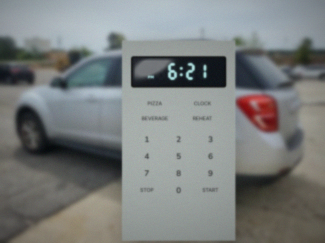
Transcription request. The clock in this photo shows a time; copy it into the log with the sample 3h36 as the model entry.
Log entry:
6h21
